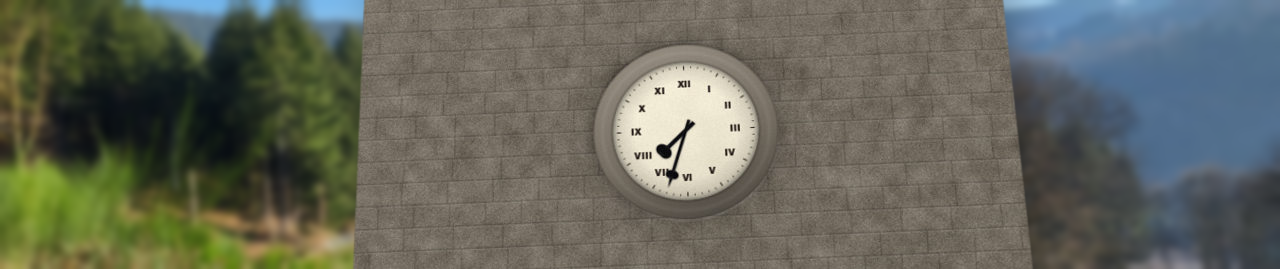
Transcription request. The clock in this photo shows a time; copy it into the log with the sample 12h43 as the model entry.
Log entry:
7h33
